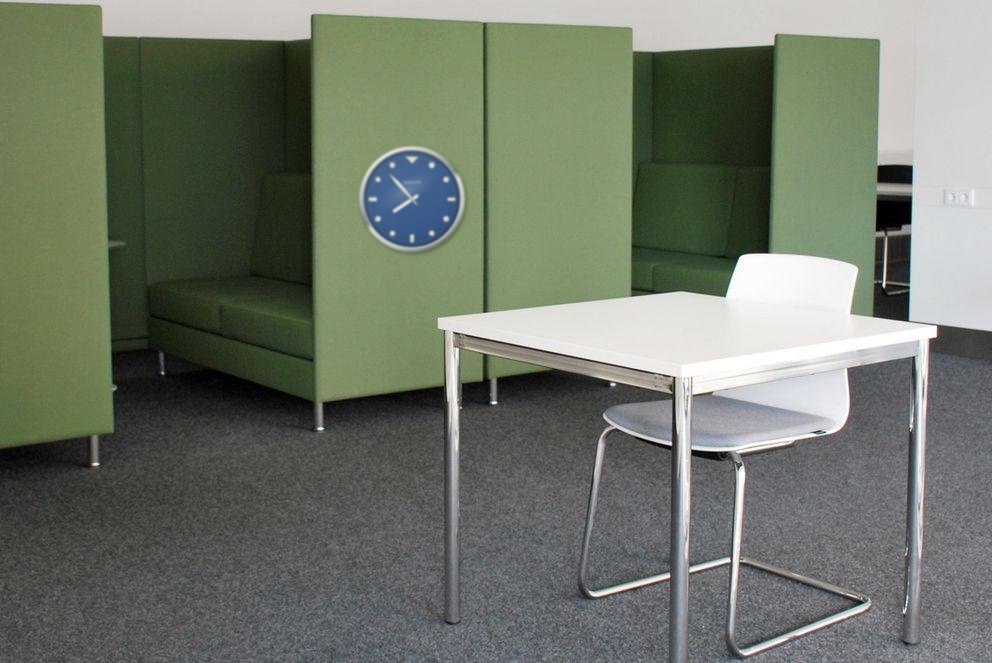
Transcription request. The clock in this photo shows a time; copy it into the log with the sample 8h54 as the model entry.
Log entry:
7h53
